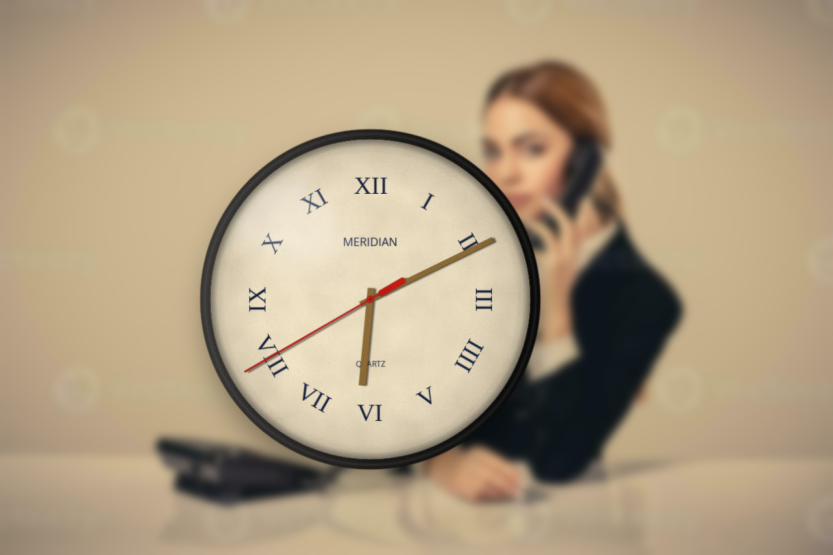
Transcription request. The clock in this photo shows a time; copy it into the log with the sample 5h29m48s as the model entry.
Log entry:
6h10m40s
